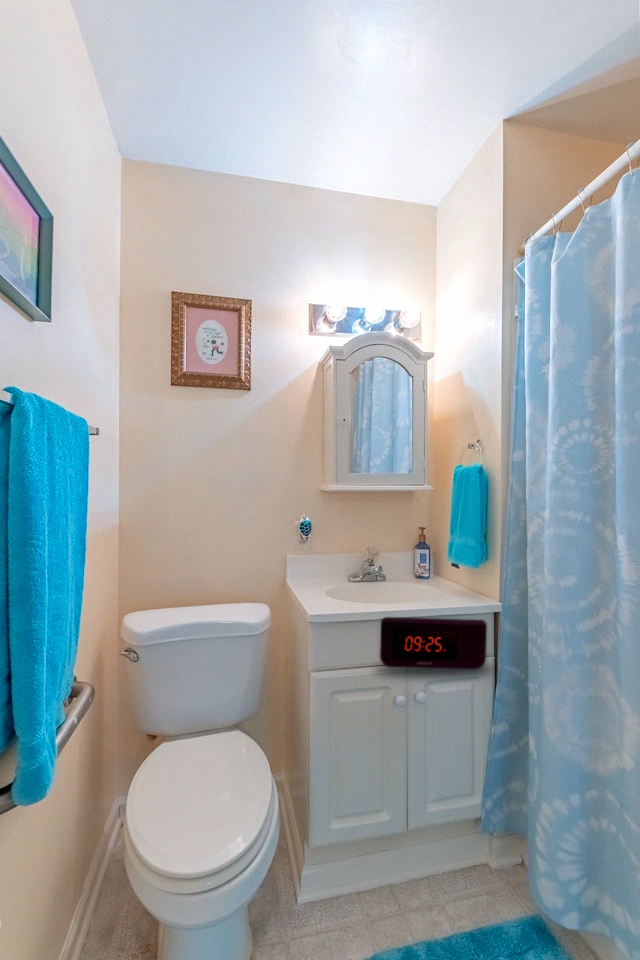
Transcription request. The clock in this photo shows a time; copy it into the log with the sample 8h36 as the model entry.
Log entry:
9h25
